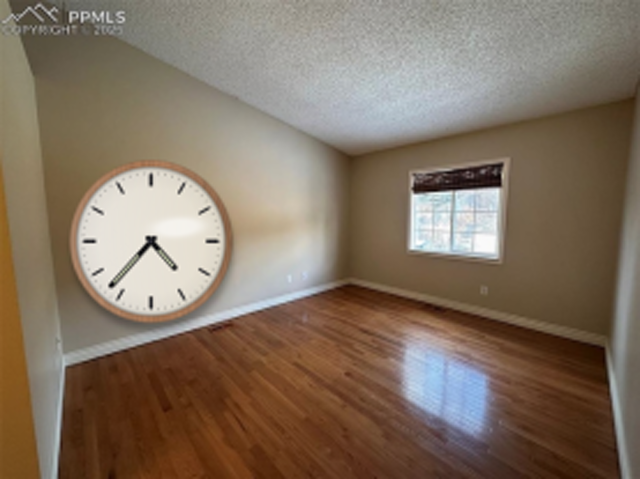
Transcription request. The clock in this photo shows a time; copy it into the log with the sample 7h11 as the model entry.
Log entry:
4h37
